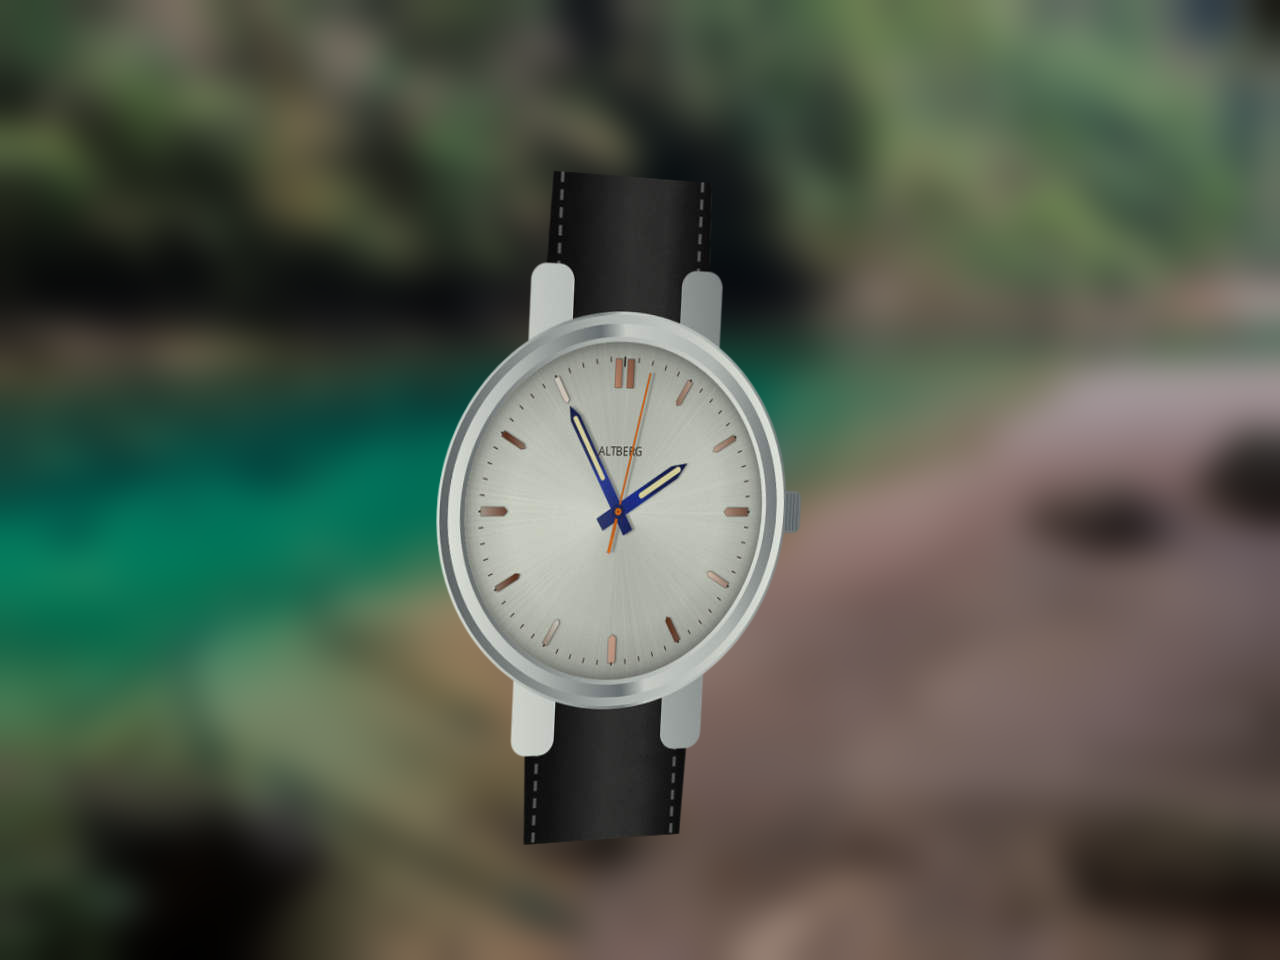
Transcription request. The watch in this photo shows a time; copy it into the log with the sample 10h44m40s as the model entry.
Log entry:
1h55m02s
